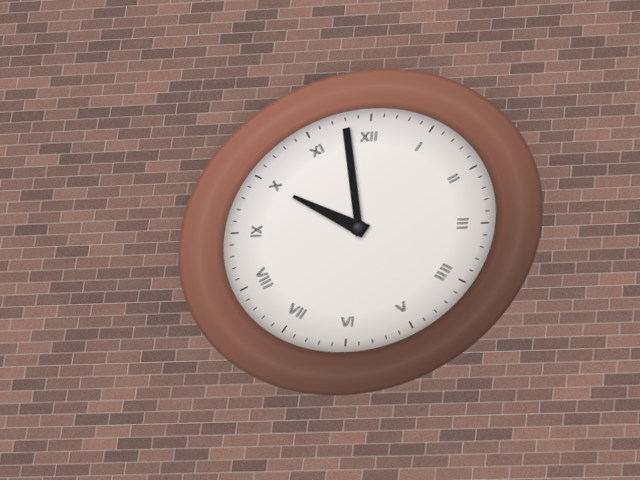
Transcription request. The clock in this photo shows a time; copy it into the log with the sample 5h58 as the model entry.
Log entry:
9h58
